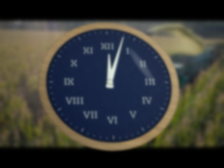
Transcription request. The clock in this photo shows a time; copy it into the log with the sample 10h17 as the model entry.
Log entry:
12h03
